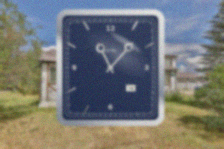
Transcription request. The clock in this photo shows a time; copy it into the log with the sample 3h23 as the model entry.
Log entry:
11h07
